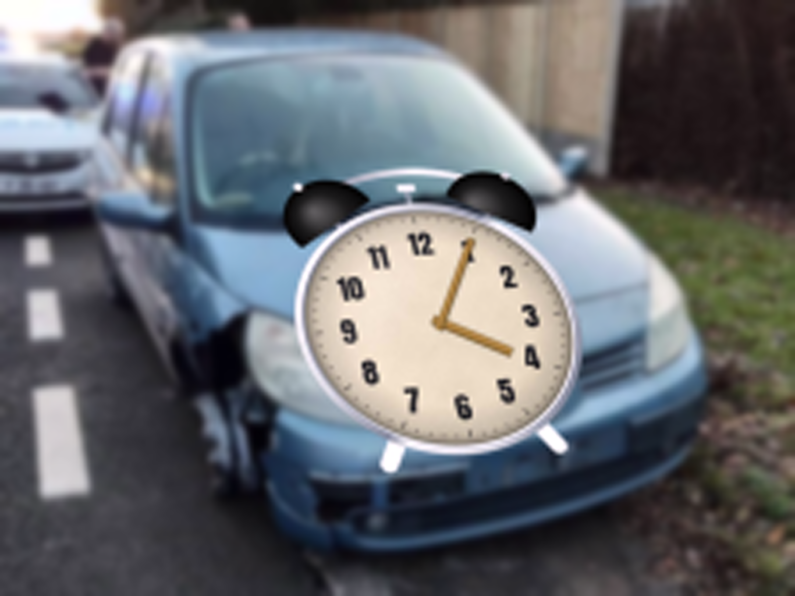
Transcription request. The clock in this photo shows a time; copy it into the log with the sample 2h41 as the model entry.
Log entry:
4h05
